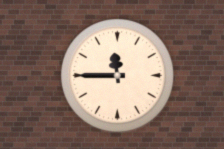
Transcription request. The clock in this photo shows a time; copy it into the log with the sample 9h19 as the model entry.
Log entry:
11h45
